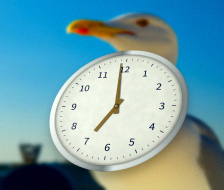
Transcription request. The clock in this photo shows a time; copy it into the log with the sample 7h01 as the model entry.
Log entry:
6h59
